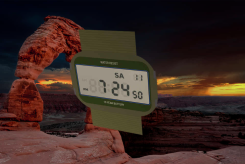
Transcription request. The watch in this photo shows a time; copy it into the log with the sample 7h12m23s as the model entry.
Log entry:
7h24m50s
